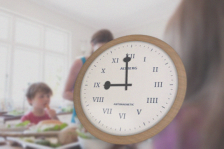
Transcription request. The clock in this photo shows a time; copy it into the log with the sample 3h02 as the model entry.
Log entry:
8h59
